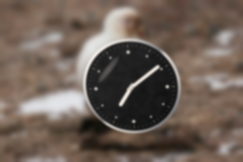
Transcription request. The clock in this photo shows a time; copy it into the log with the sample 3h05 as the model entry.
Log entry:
7h09
